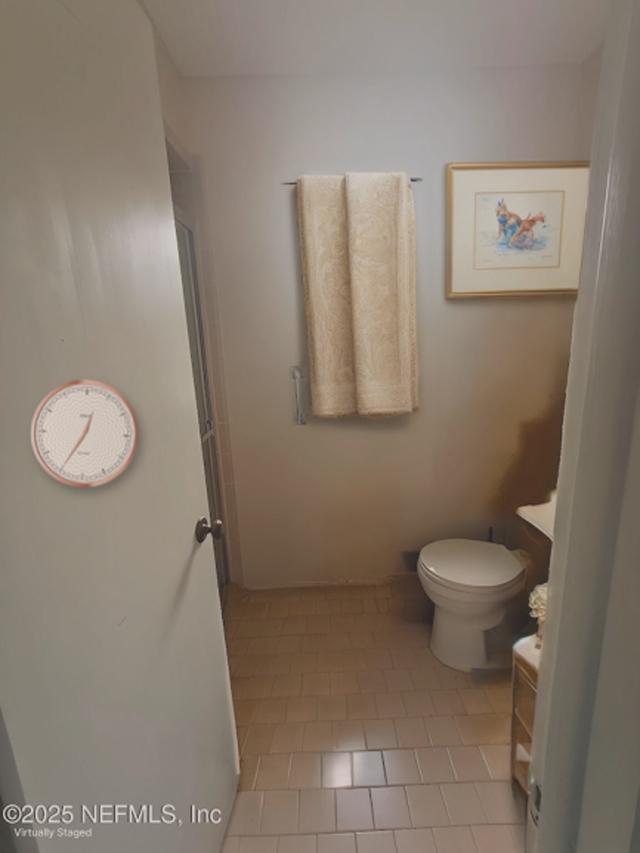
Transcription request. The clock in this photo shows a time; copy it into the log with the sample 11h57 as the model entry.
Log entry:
12h35
